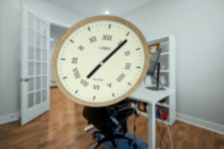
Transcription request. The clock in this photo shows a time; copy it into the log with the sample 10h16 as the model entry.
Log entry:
7h06
